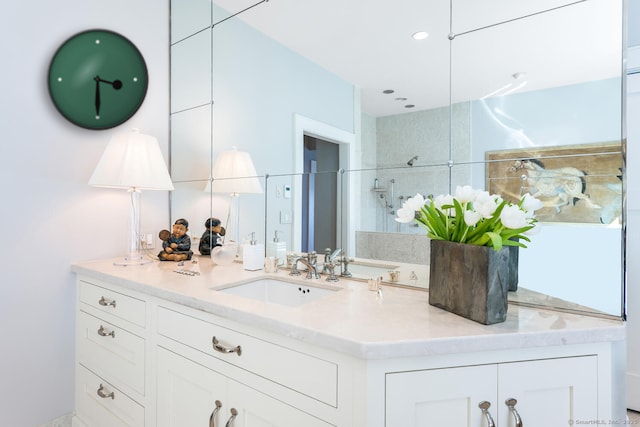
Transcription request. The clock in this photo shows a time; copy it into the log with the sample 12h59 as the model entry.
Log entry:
3h30
